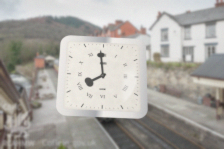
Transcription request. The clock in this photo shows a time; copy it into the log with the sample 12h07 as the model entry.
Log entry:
7h59
